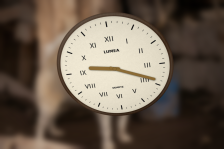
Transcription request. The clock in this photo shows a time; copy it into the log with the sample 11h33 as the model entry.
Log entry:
9h19
